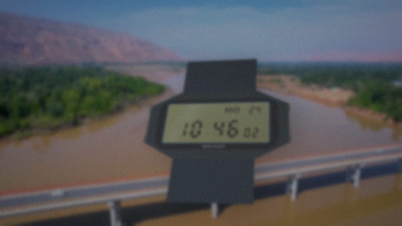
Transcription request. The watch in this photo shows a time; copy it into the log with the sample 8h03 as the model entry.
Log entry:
10h46
